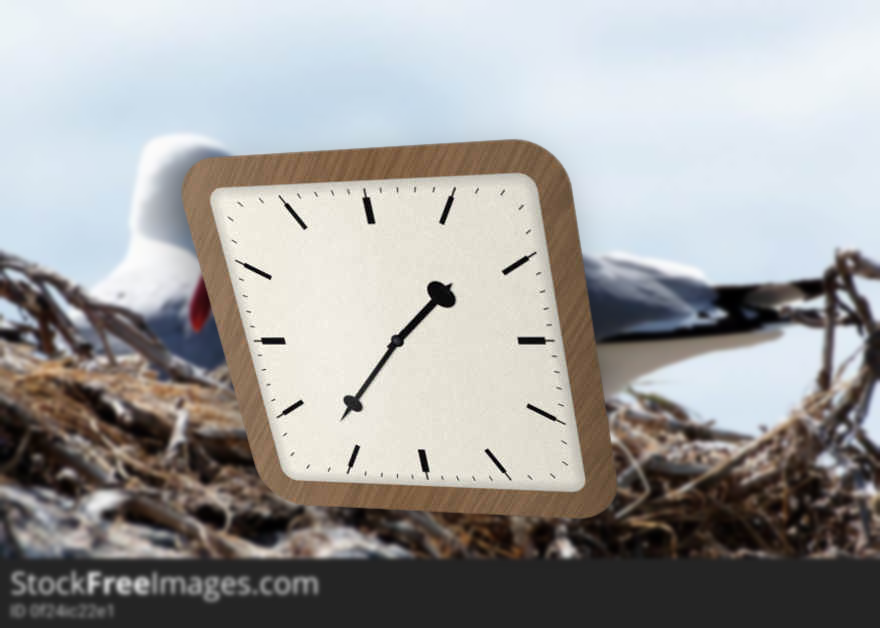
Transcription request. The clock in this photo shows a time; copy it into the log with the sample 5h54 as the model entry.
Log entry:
1h37
